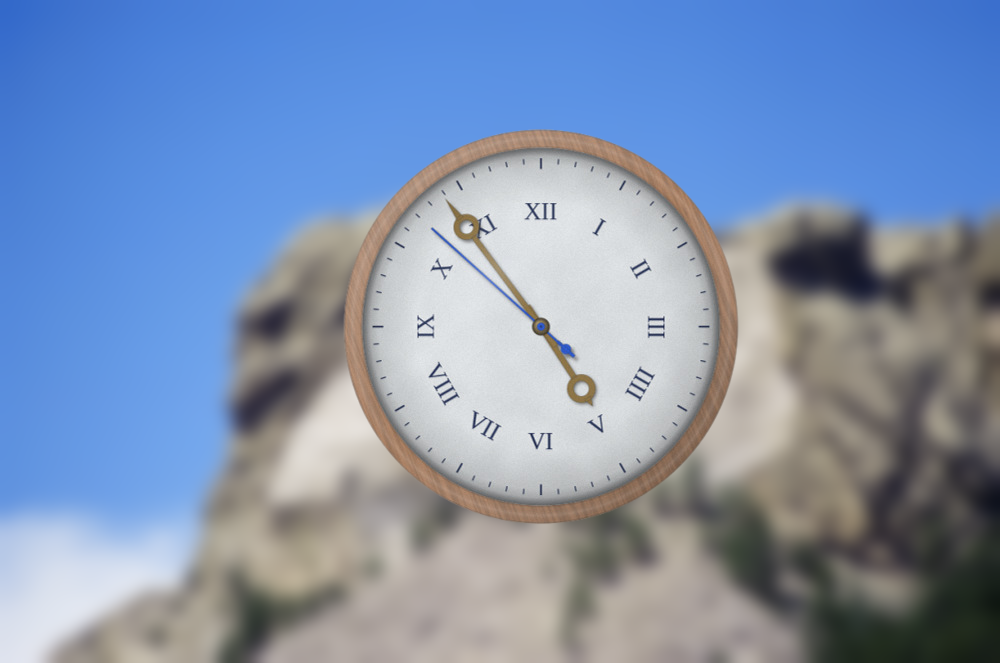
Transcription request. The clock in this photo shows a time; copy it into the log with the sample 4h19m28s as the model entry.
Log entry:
4h53m52s
